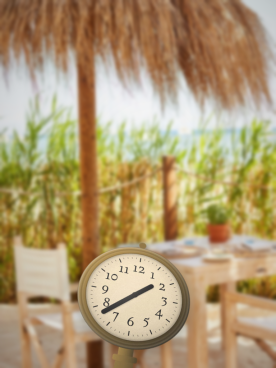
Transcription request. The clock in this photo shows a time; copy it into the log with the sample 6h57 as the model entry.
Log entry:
1h38
